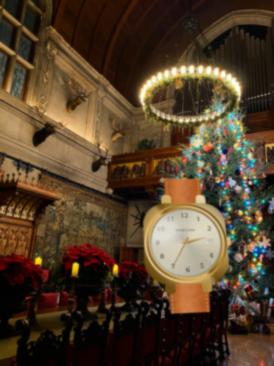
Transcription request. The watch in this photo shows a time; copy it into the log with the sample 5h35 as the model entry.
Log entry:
2h35
